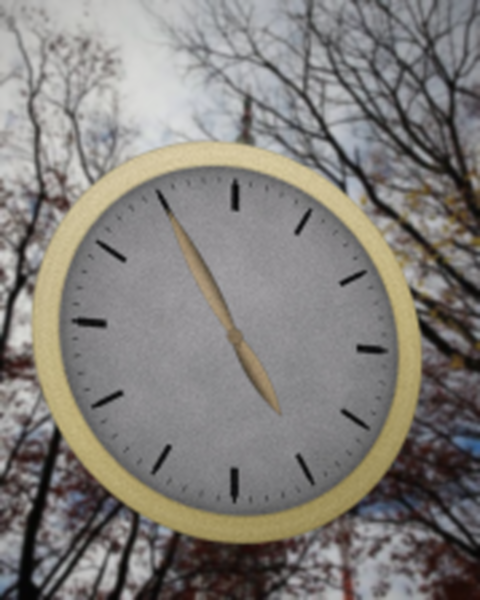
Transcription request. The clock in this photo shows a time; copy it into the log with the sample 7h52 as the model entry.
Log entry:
4h55
